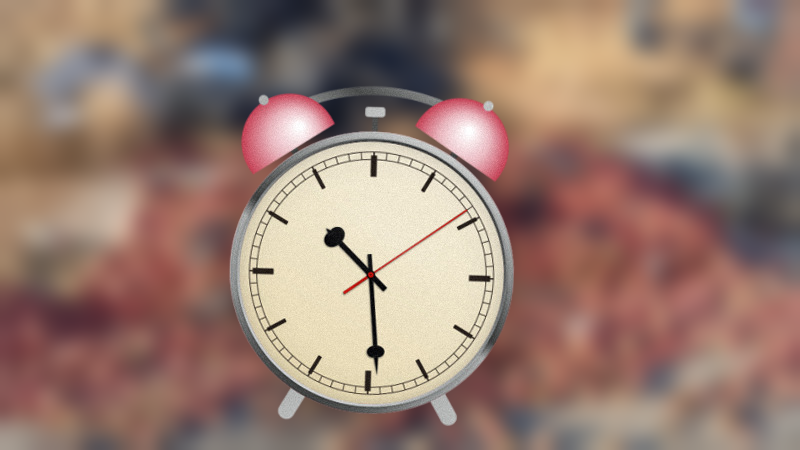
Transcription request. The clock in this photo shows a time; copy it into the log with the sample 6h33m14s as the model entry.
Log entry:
10h29m09s
